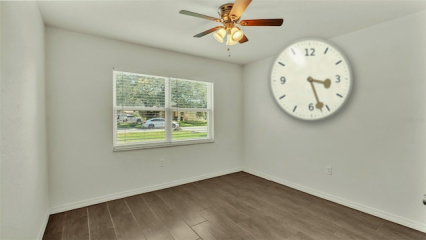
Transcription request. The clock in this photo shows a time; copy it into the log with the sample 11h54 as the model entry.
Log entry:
3h27
